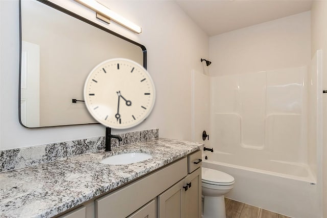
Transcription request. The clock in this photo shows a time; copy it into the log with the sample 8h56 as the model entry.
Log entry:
4h31
